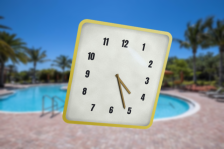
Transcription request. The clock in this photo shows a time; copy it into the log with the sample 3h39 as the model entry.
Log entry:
4h26
